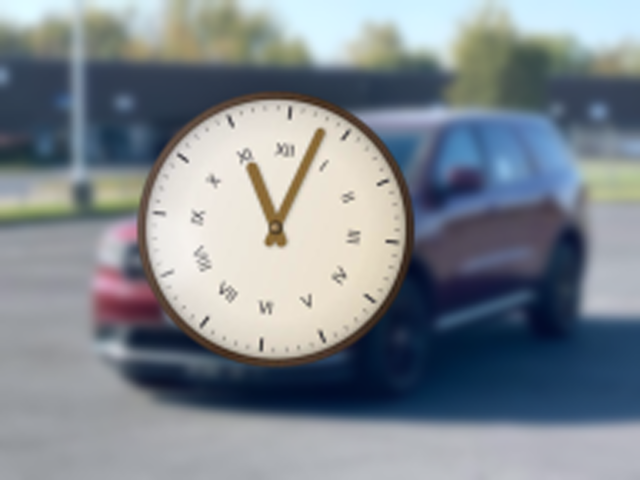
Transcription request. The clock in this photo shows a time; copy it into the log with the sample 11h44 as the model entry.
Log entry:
11h03
